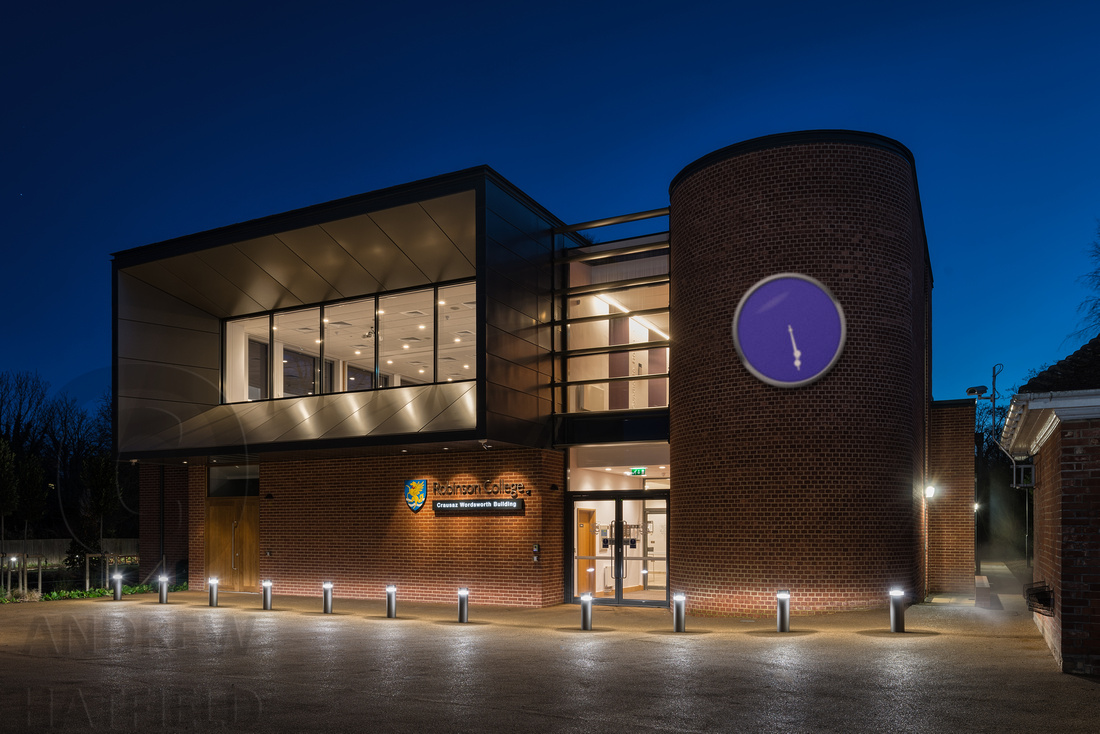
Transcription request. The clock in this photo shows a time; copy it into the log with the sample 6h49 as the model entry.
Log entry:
5h28
